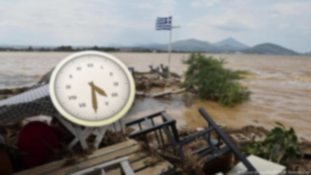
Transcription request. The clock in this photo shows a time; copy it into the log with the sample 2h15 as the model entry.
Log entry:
4h30
